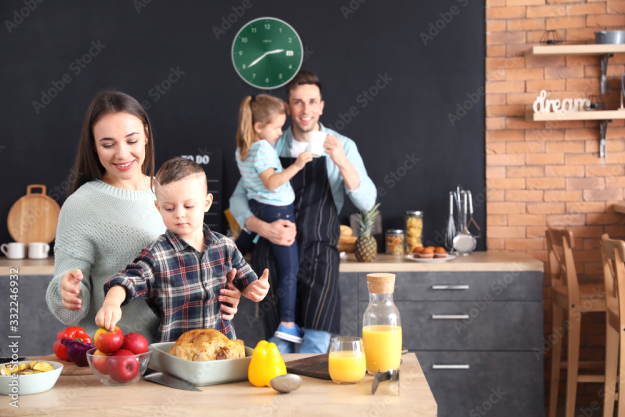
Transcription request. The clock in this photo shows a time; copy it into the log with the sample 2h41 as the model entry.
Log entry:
2h39
